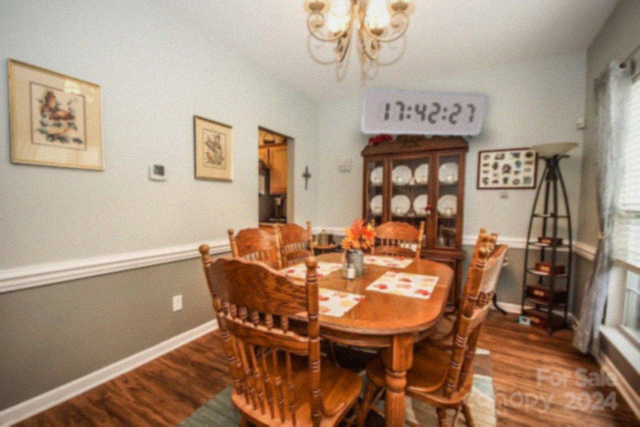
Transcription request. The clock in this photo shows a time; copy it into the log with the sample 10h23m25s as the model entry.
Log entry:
17h42m27s
